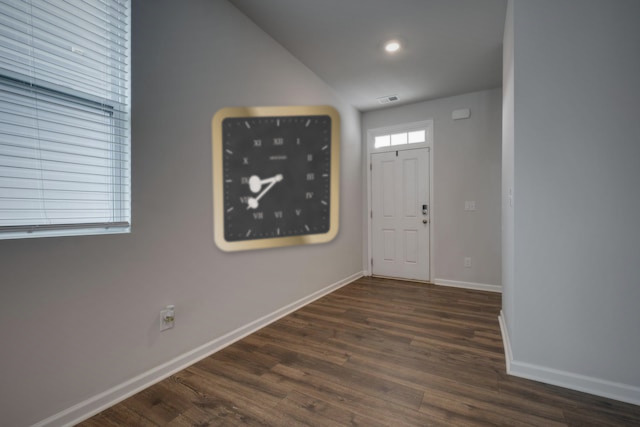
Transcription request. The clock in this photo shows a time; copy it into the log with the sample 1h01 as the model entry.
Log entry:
8h38
